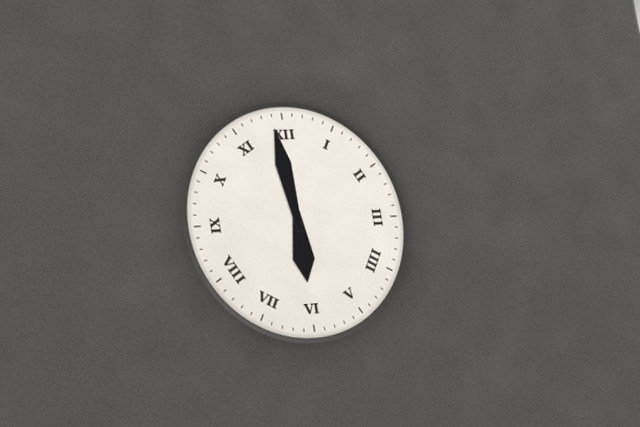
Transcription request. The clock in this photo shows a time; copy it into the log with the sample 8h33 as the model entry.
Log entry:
5h59
